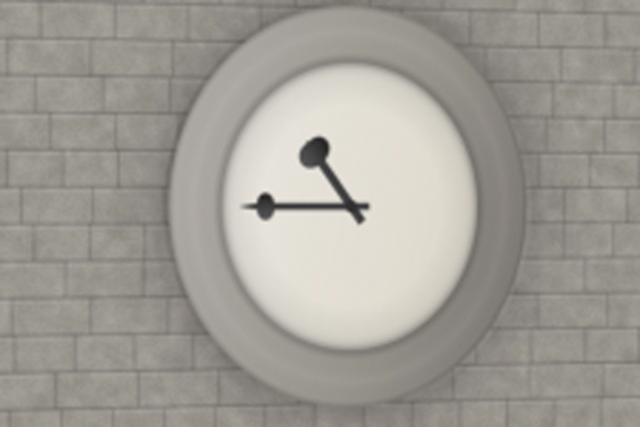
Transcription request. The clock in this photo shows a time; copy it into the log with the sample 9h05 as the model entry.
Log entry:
10h45
